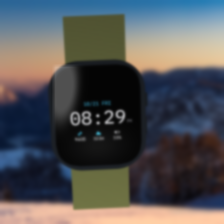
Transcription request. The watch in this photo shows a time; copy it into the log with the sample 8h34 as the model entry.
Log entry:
8h29
